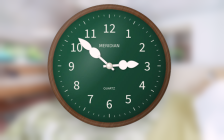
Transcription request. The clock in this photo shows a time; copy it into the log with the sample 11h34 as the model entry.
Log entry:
2h52
